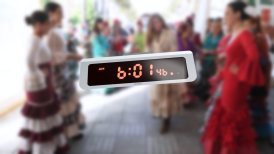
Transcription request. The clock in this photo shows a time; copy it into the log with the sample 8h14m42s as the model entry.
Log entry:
6h01m46s
